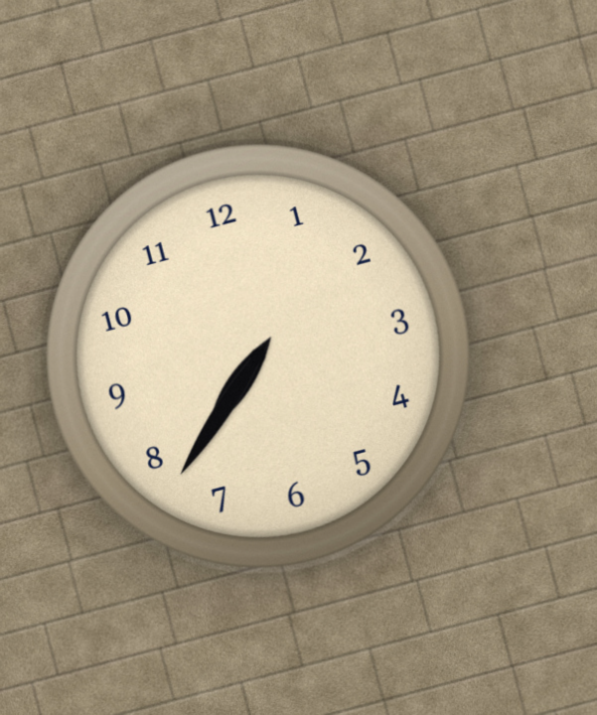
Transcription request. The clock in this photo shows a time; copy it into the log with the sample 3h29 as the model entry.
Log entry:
7h38
